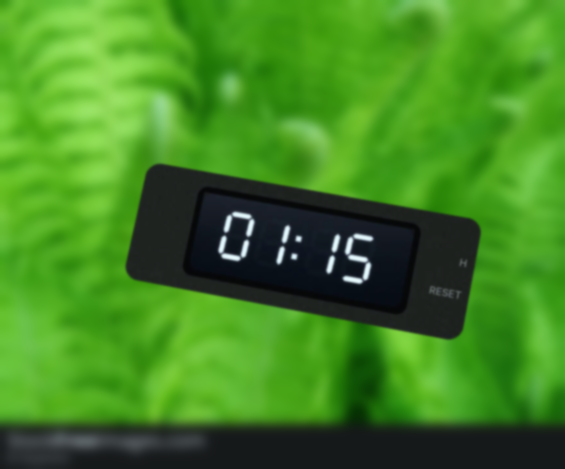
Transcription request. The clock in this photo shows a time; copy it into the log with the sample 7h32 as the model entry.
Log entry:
1h15
